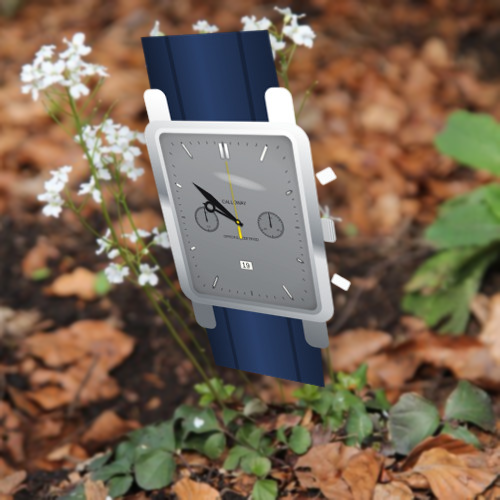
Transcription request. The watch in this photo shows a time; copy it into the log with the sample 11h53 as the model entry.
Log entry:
9h52
